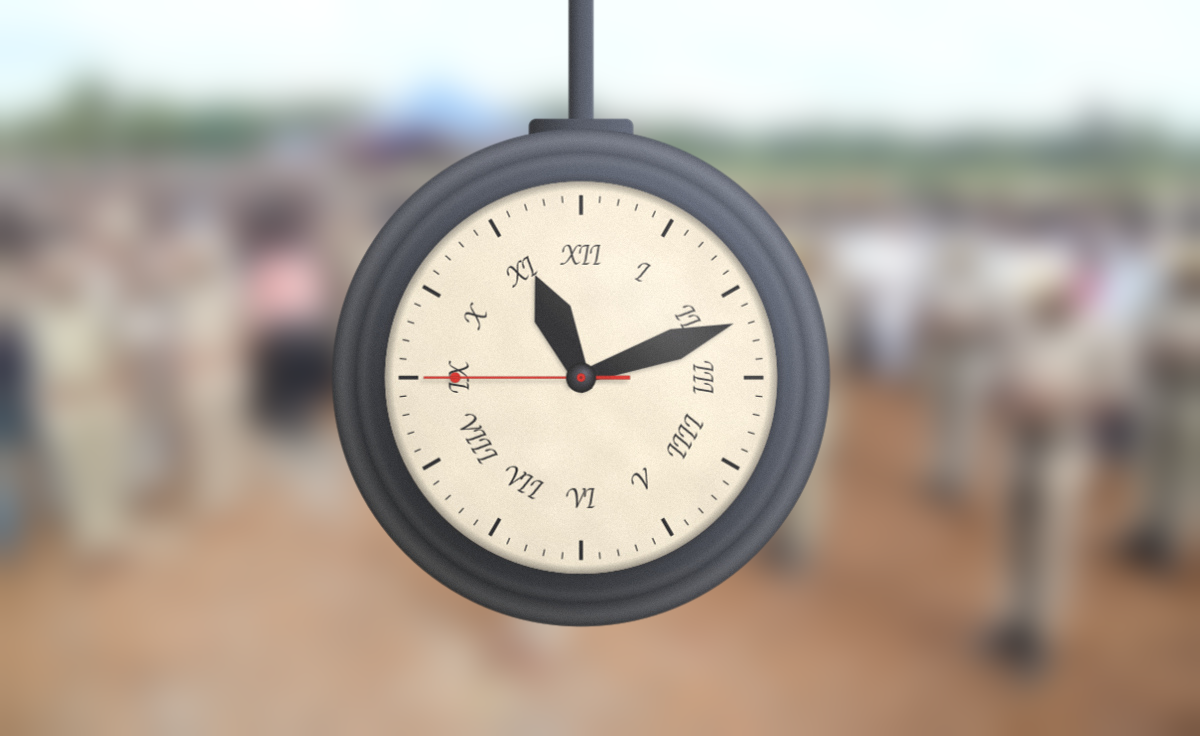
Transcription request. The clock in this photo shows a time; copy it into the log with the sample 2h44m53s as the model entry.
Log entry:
11h11m45s
